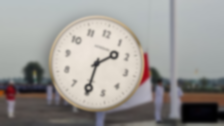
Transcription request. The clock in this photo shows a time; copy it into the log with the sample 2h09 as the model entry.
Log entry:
1h30
